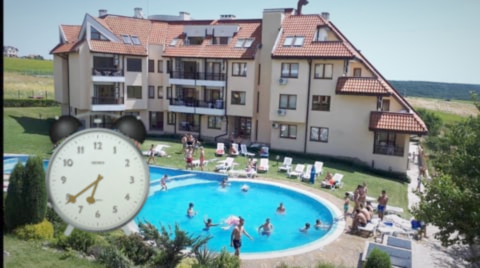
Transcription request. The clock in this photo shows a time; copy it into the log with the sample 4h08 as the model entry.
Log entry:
6h39
